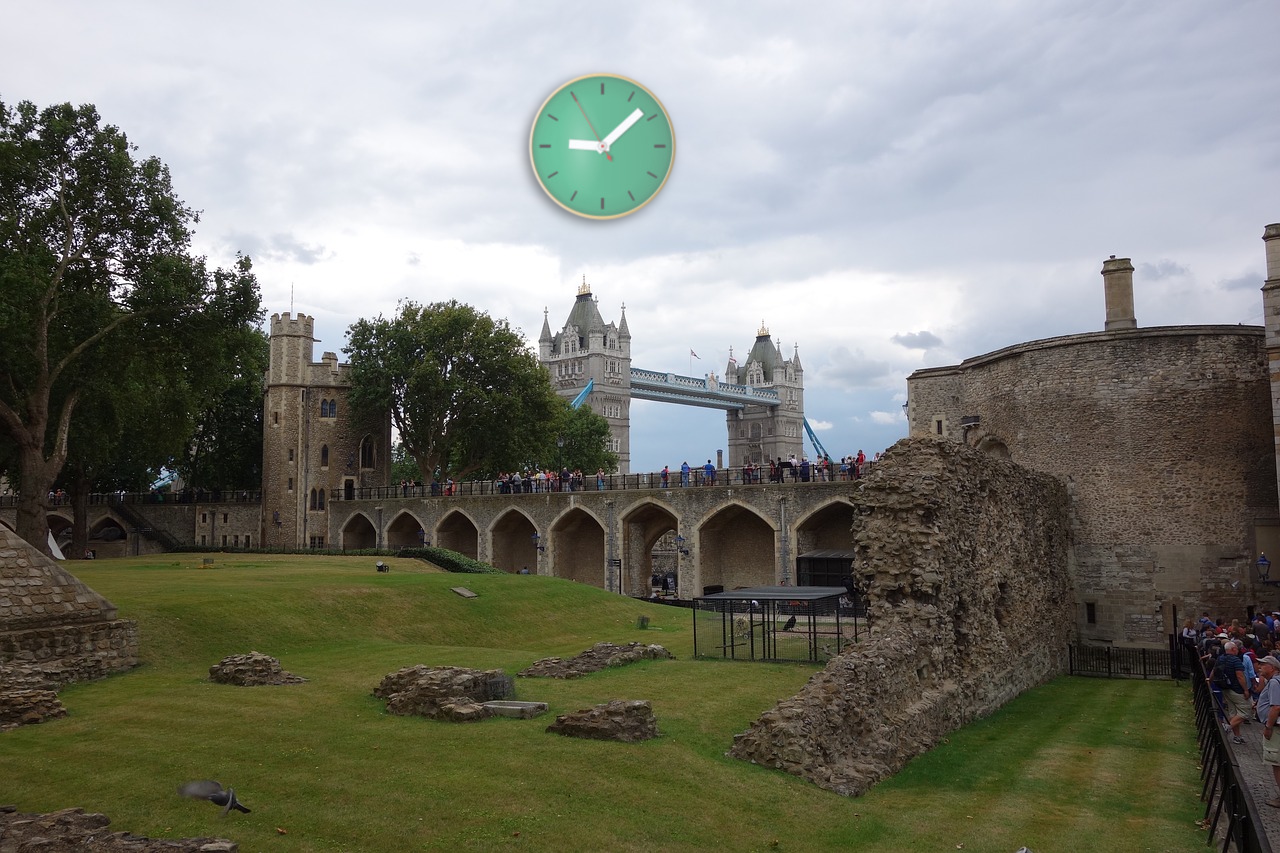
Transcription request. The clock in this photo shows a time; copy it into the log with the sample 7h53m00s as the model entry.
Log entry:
9h07m55s
